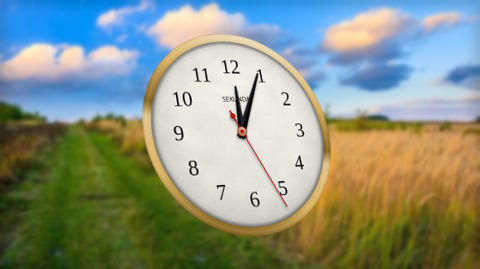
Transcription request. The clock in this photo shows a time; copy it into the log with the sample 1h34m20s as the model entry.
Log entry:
12h04m26s
